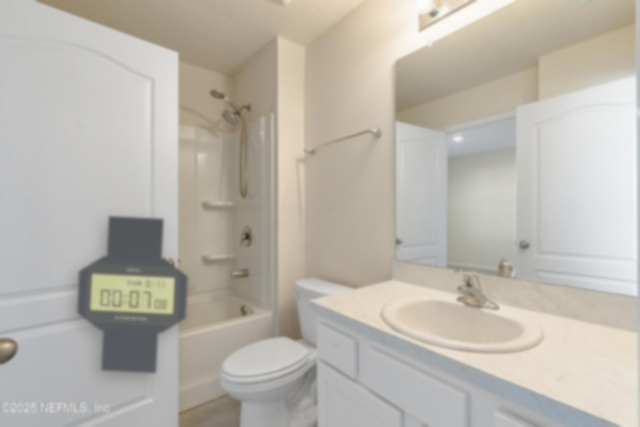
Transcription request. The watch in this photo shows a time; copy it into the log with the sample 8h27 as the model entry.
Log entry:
0h07
